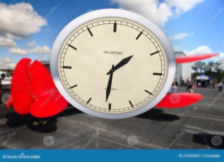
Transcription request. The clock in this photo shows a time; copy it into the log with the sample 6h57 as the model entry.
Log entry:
1h31
